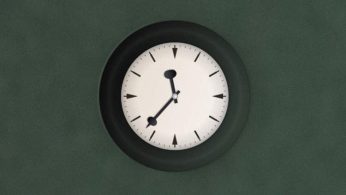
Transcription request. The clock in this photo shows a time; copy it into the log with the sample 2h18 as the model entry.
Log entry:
11h37
